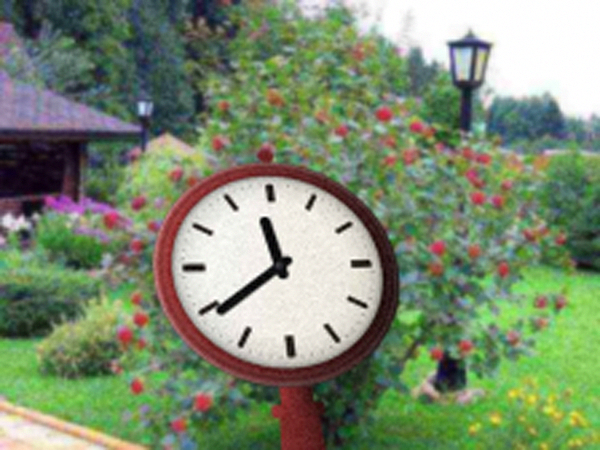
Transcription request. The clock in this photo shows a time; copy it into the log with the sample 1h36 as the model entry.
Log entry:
11h39
